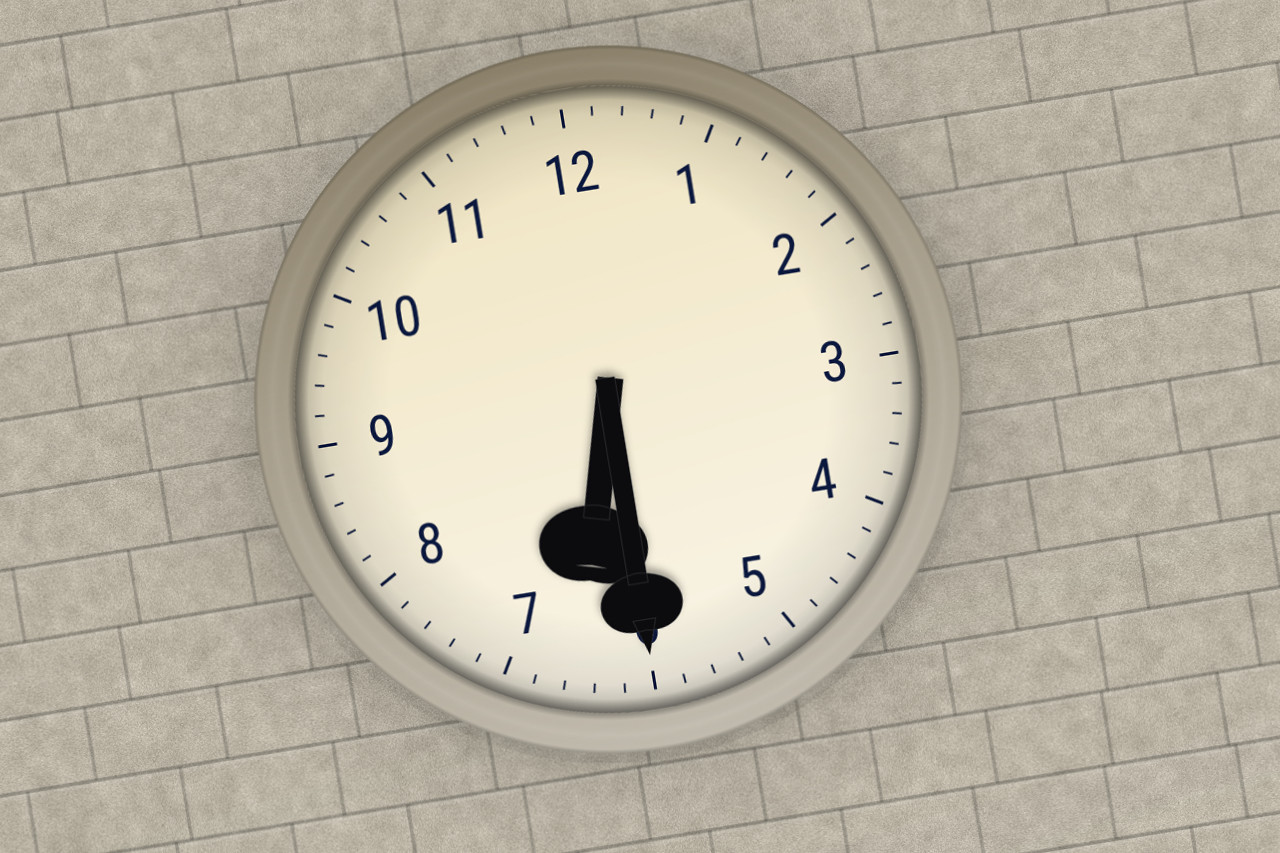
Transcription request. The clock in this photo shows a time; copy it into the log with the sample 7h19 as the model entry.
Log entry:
6h30
